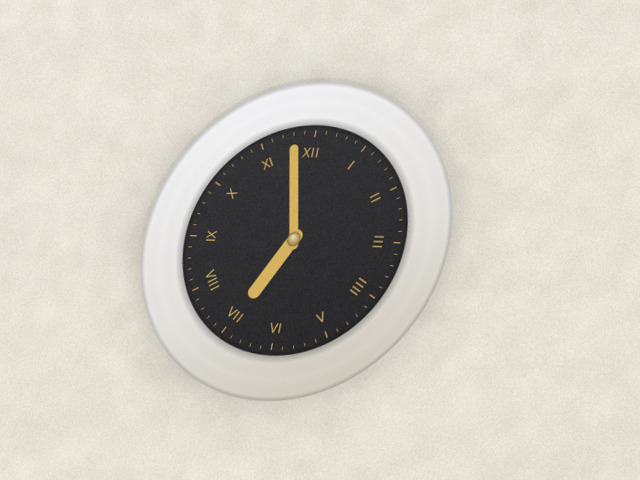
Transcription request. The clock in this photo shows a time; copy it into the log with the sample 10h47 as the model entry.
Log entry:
6h58
